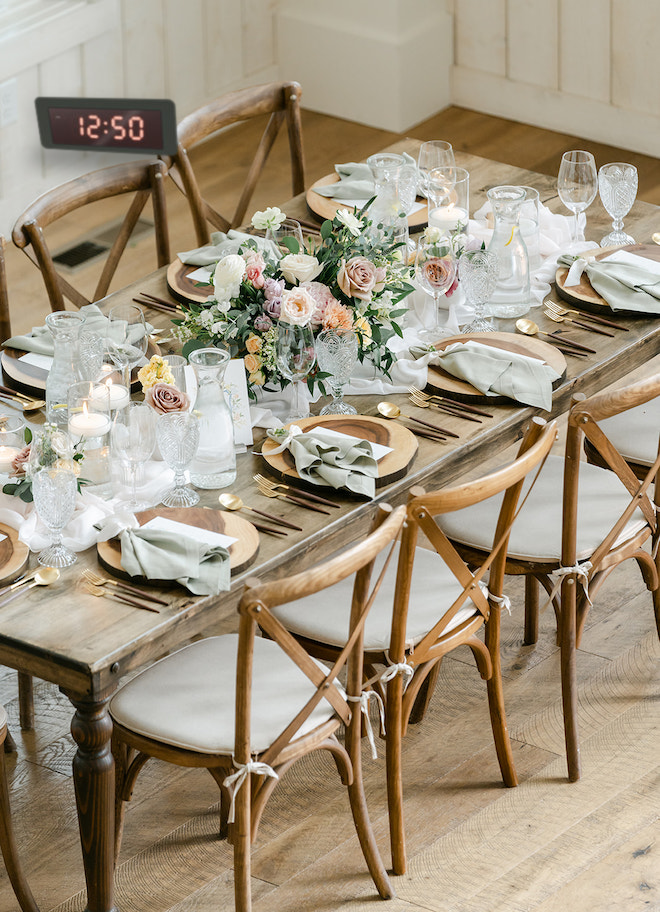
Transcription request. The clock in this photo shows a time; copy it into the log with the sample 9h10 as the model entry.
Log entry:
12h50
